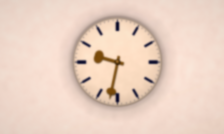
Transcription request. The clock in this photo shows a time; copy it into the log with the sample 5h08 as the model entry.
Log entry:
9h32
